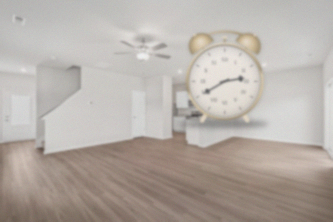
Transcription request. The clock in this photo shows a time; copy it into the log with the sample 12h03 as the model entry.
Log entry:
2h40
